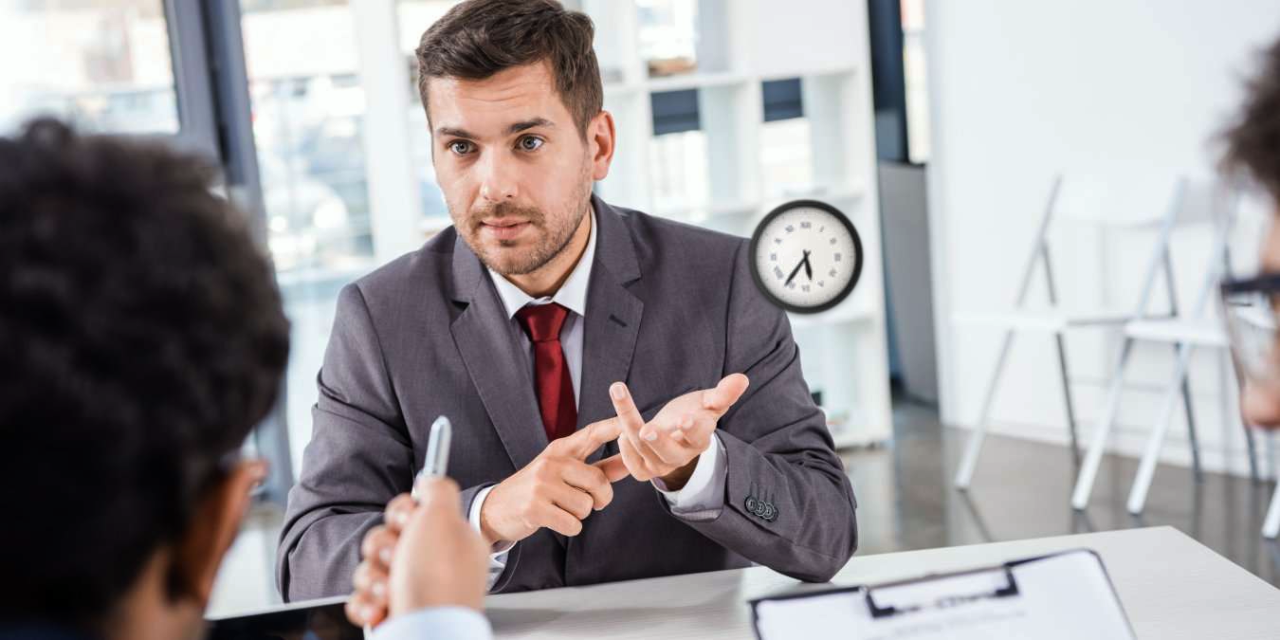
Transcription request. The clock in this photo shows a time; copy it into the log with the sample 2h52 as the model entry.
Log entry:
5h36
